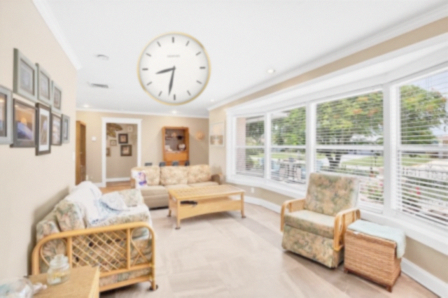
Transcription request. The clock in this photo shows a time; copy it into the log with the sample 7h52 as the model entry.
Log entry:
8h32
